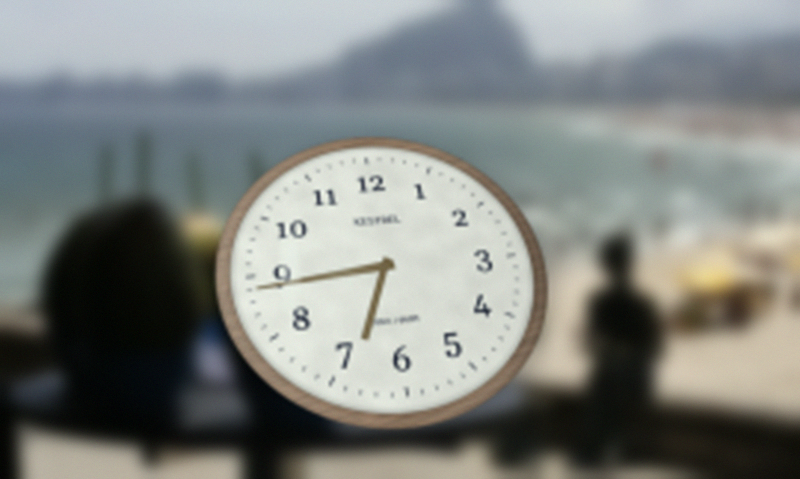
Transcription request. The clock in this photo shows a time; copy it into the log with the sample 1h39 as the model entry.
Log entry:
6h44
